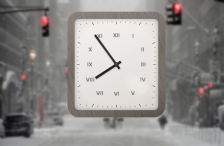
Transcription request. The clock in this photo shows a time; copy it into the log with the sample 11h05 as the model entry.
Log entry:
7h54
